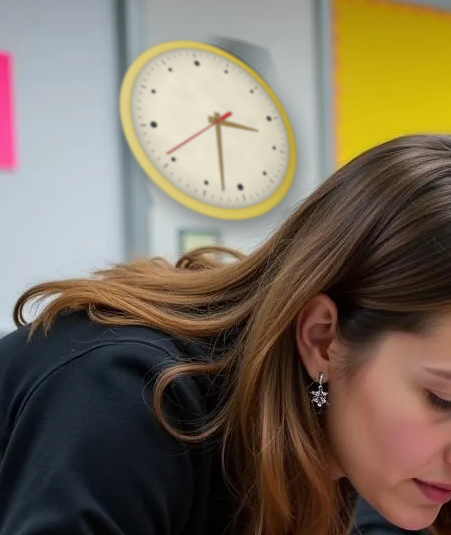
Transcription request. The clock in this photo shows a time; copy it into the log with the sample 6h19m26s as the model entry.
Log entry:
3h32m41s
